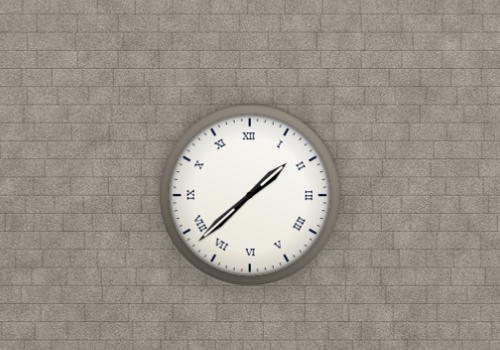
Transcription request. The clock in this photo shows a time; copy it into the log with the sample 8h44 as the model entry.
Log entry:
1h38
